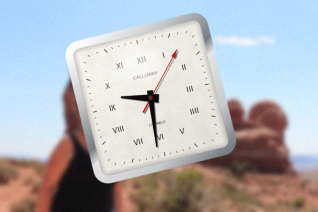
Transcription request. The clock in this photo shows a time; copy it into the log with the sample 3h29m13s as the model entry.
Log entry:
9h31m07s
